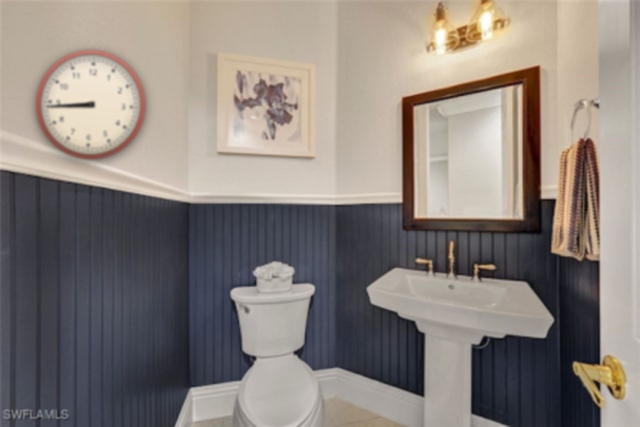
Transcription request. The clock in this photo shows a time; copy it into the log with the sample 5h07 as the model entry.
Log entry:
8h44
